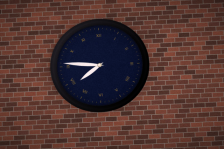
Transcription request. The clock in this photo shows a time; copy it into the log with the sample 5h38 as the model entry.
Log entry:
7h46
